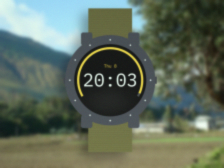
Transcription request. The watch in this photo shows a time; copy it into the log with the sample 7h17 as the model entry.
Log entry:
20h03
